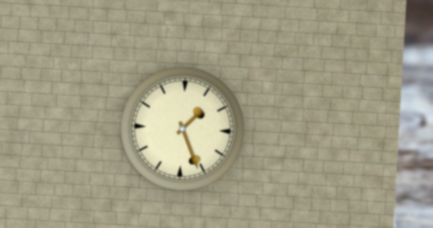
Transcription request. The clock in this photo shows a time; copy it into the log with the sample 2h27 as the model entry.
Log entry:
1h26
